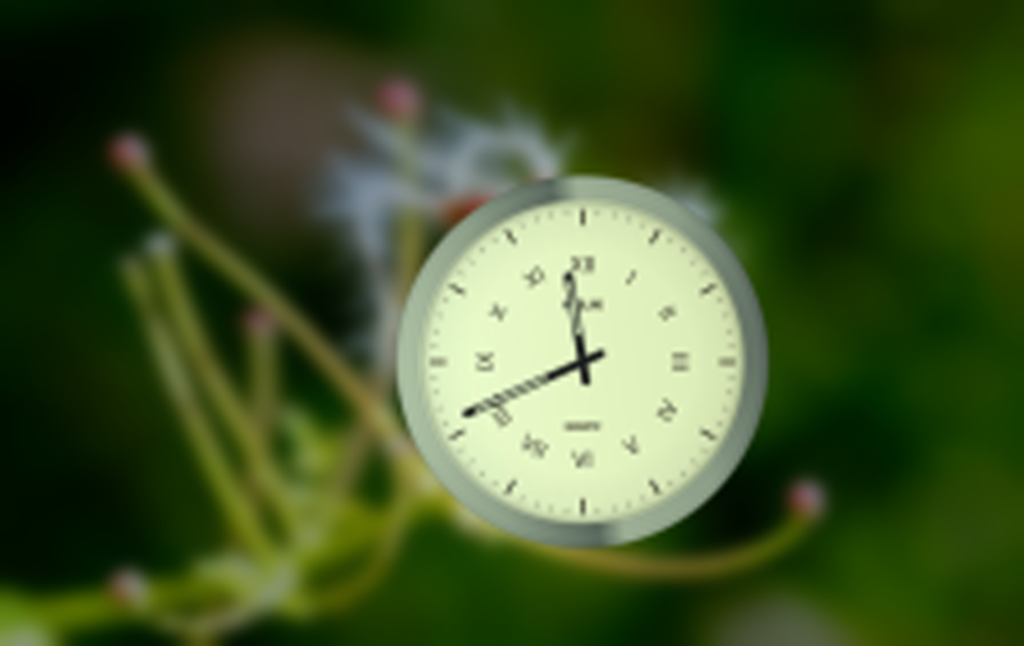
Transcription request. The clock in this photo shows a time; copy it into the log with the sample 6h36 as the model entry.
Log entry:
11h41
